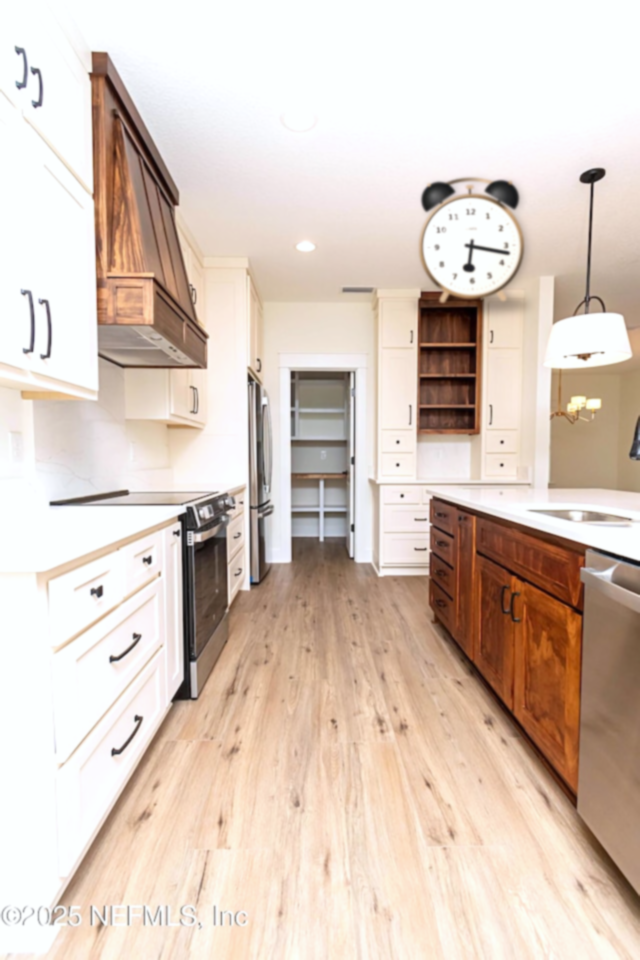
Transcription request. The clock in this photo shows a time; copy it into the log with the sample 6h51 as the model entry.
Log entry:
6h17
